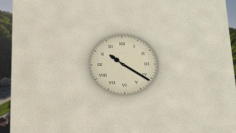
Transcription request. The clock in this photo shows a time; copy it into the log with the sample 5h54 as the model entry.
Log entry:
10h21
